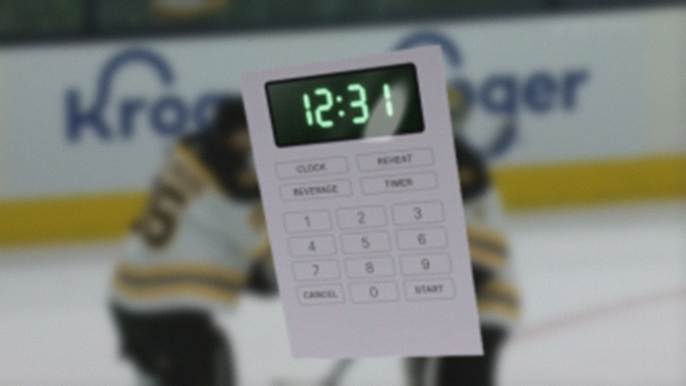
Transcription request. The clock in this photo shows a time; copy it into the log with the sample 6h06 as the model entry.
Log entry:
12h31
